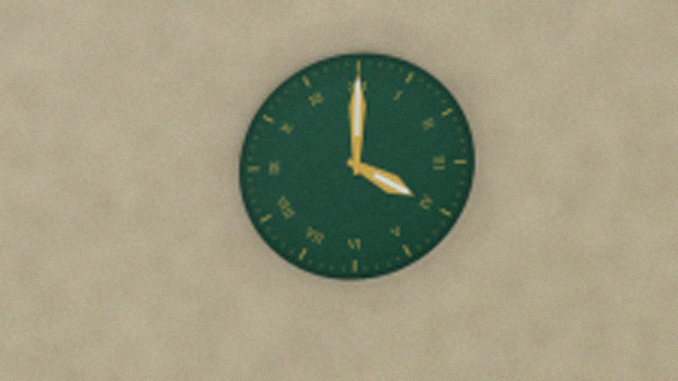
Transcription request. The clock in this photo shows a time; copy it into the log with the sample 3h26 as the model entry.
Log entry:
4h00
